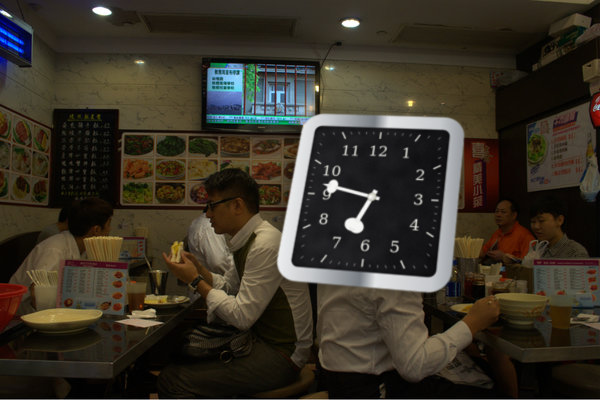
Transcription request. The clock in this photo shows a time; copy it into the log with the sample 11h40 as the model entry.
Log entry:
6h47
